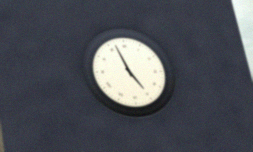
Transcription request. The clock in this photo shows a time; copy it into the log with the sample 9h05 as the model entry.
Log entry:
4h57
